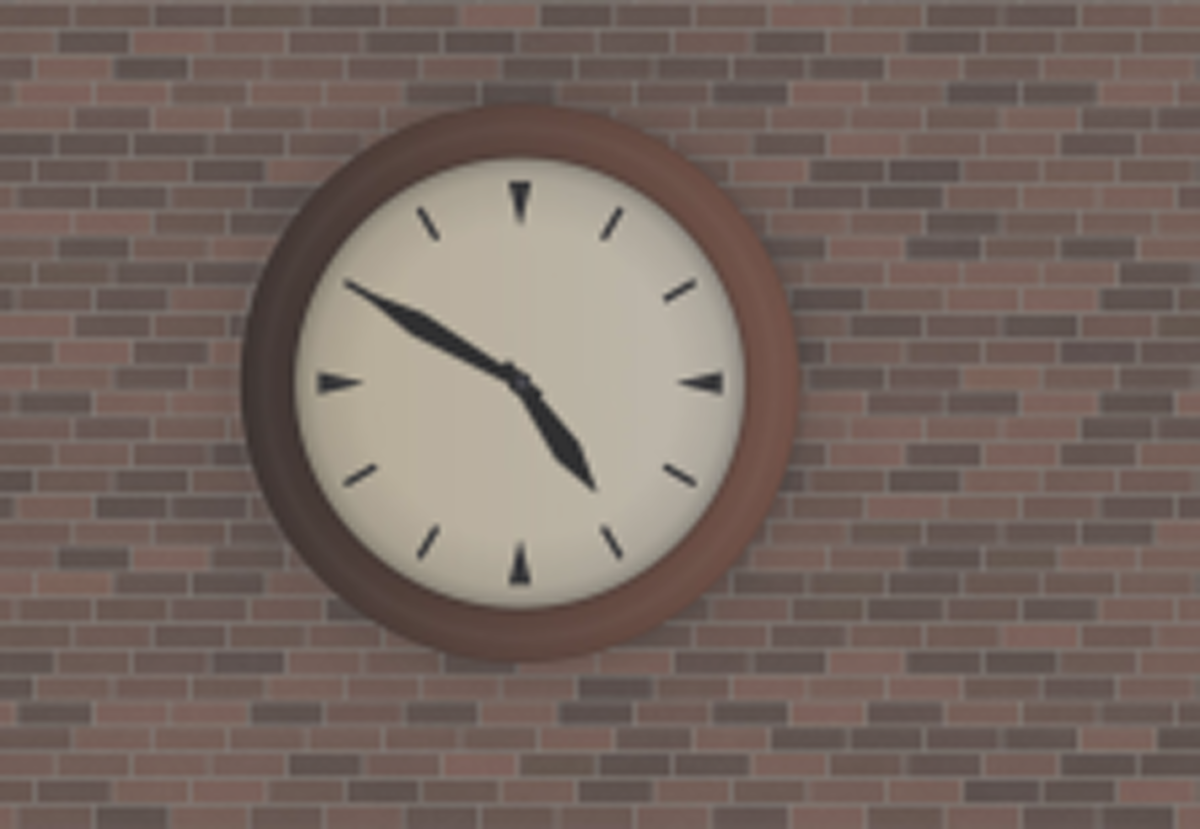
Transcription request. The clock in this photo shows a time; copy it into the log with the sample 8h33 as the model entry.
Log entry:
4h50
